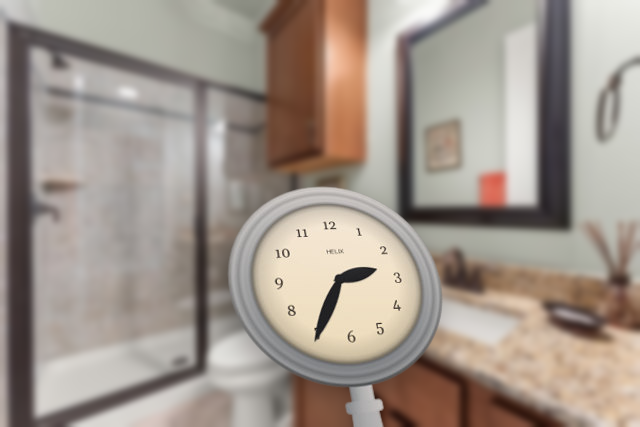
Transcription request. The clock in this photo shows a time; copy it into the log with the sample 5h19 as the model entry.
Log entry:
2h35
